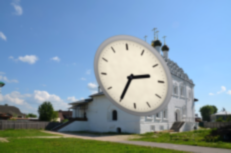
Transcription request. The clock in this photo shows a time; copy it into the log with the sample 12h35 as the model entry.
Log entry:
2h35
